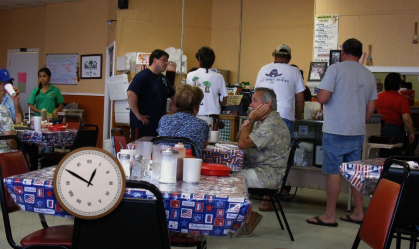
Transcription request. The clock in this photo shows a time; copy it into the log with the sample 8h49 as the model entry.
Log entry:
12h50
